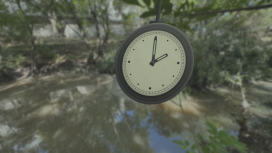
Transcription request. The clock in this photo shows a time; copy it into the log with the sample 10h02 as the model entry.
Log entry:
2h00
